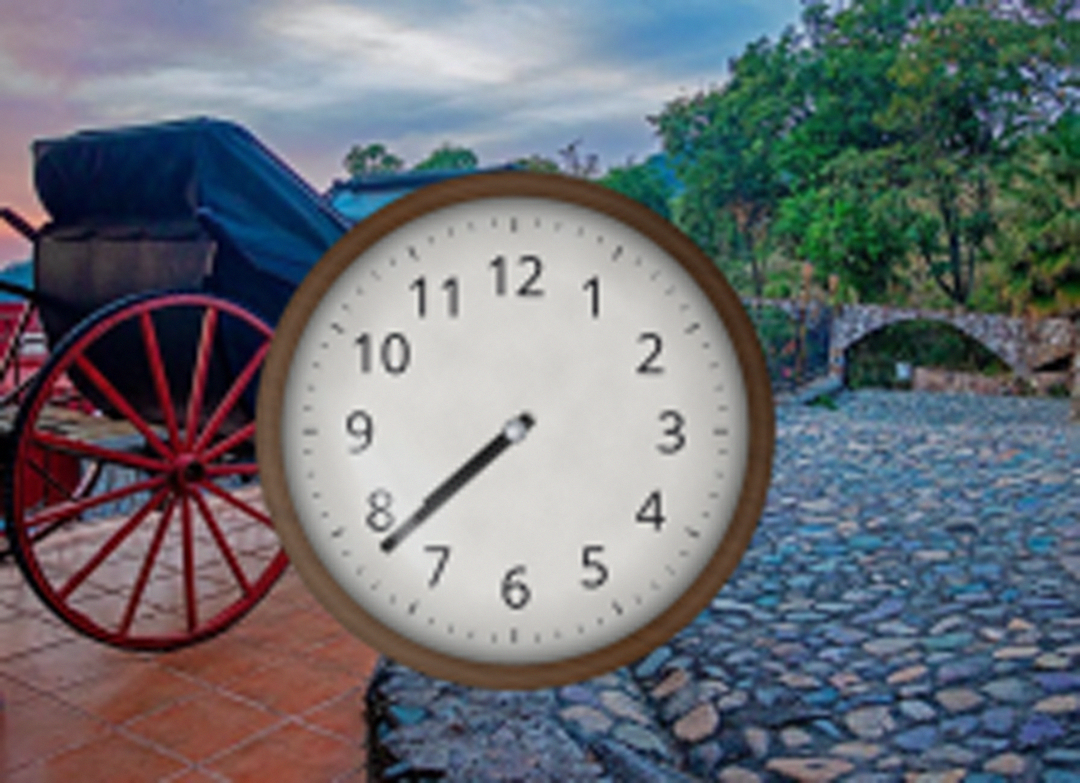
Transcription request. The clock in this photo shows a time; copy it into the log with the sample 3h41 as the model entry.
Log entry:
7h38
